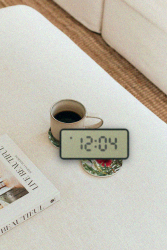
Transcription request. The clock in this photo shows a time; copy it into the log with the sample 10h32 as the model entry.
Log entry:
12h04
